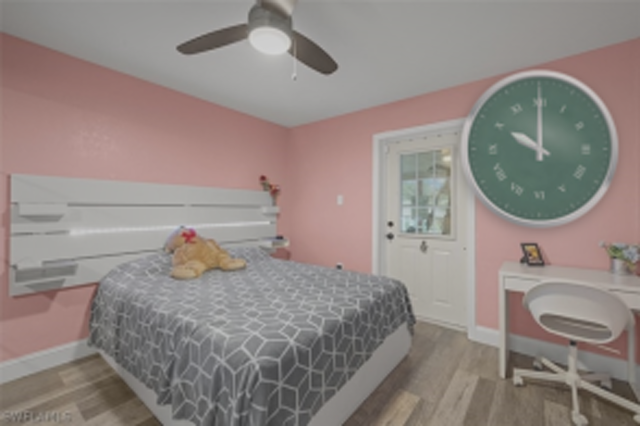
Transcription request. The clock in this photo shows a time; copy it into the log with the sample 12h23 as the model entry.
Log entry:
10h00
